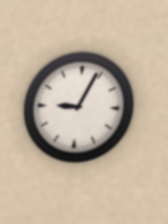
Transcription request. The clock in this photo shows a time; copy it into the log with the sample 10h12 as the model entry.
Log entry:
9h04
